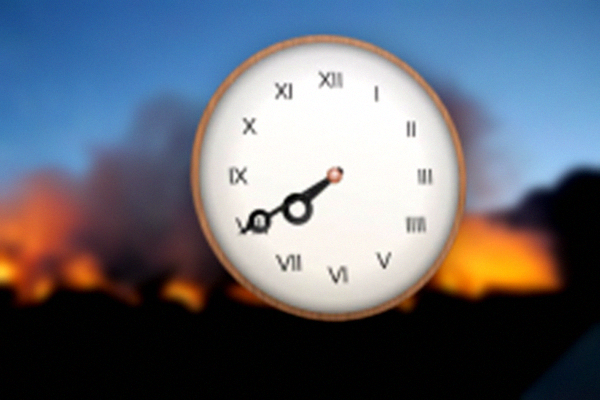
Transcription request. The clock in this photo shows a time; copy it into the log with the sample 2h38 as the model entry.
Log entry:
7h40
